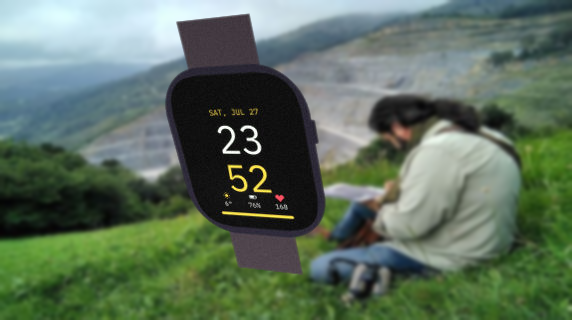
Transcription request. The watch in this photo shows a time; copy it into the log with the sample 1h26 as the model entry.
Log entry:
23h52
